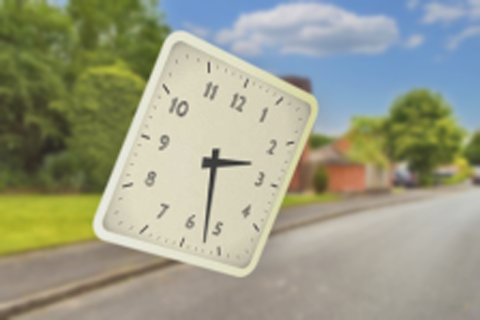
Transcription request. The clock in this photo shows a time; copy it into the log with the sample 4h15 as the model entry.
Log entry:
2h27
